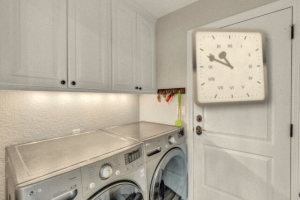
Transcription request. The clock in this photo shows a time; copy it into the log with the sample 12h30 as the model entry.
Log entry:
10h49
